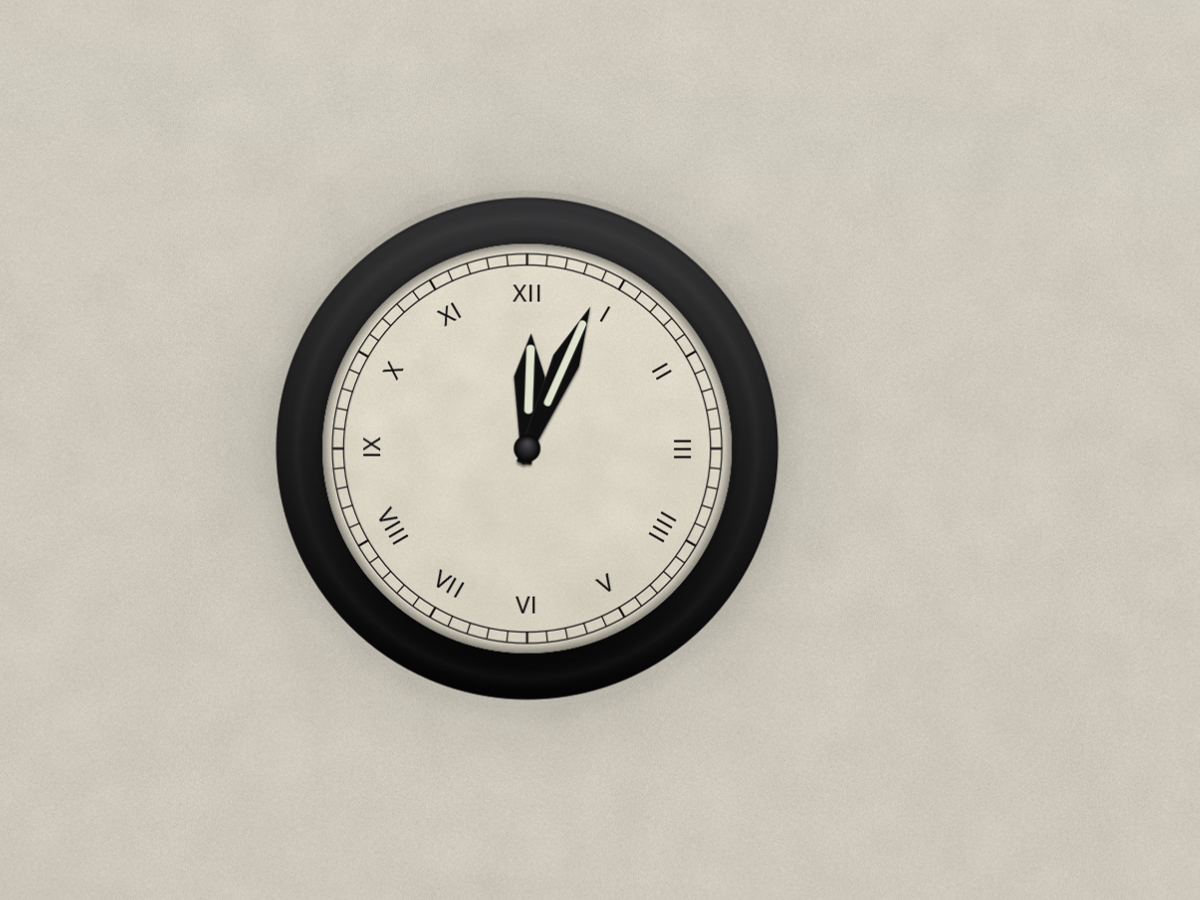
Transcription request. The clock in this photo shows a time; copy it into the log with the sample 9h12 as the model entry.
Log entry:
12h04
